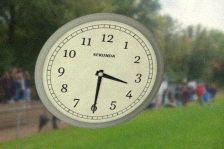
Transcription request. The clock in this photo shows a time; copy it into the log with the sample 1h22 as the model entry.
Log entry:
3h30
